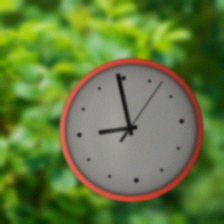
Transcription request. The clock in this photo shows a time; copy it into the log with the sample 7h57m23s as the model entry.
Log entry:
8h59m07s
